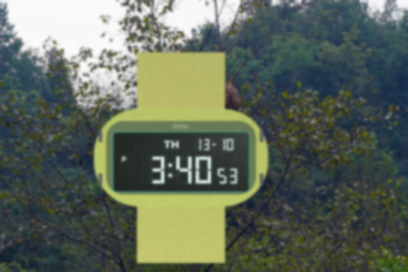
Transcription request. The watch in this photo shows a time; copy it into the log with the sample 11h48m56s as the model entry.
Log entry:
3h40m53s
